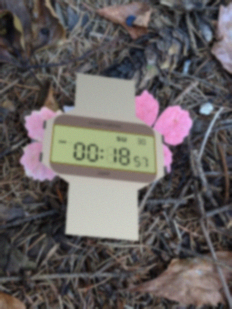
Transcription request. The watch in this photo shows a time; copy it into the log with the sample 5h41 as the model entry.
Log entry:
0h18
